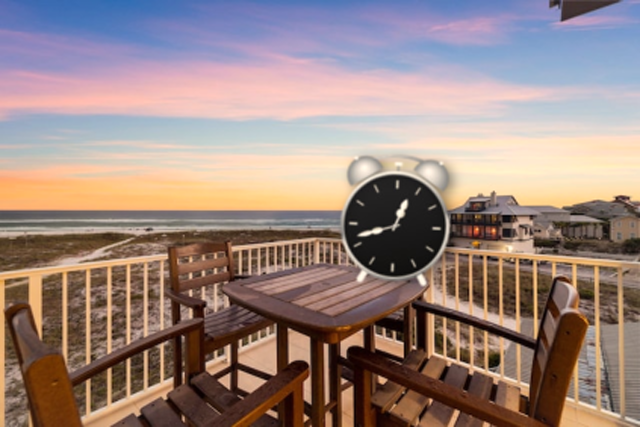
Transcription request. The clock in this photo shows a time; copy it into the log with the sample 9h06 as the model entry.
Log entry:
12h42
